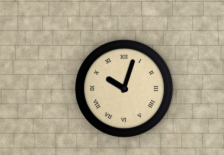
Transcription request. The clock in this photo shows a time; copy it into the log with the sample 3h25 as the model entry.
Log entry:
10h03
